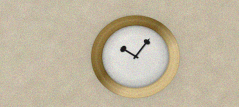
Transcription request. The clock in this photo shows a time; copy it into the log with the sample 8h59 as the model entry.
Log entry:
10h06
